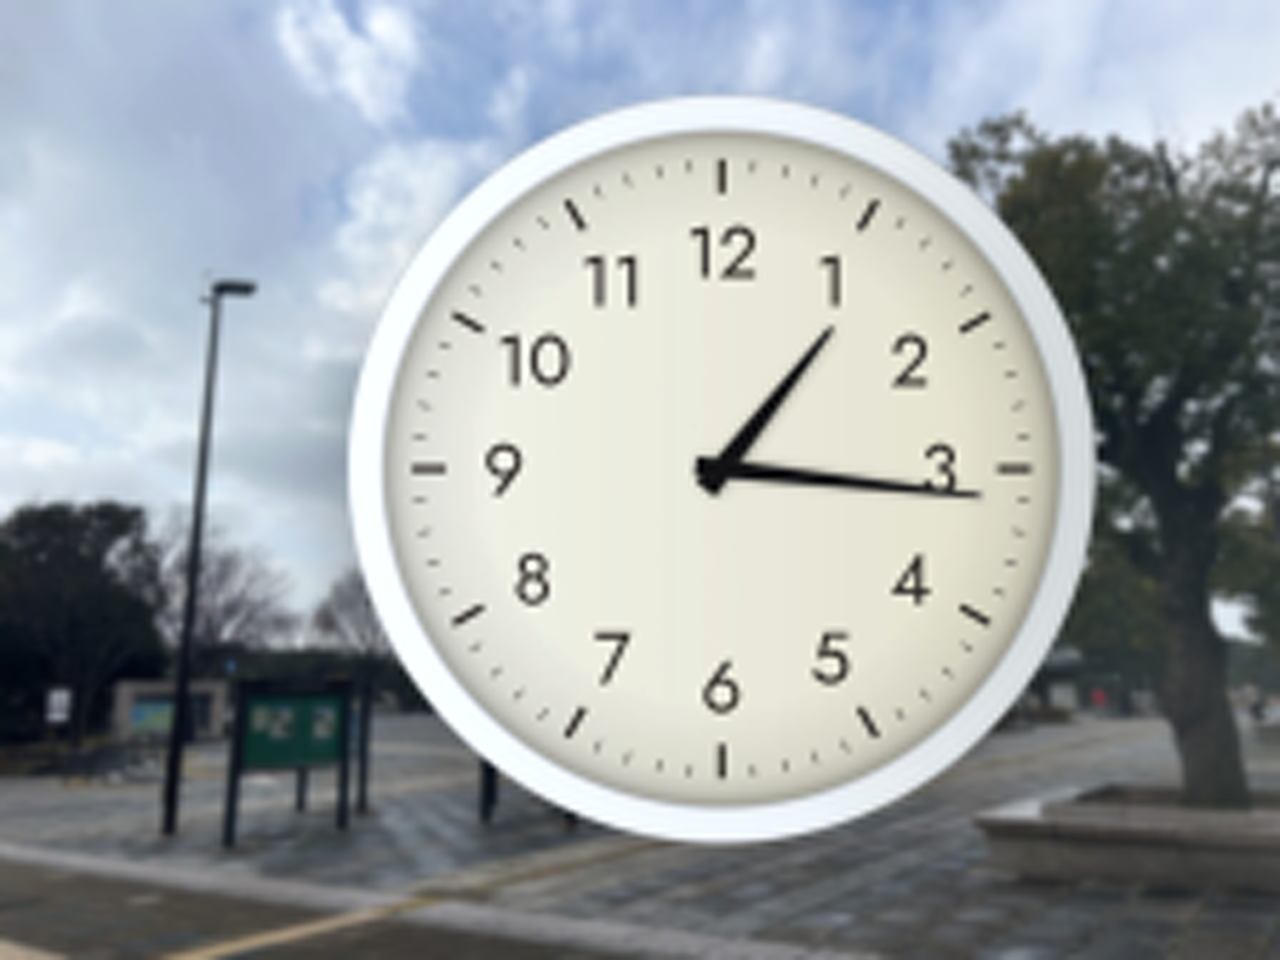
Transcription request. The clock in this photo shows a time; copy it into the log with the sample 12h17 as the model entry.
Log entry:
1h16
